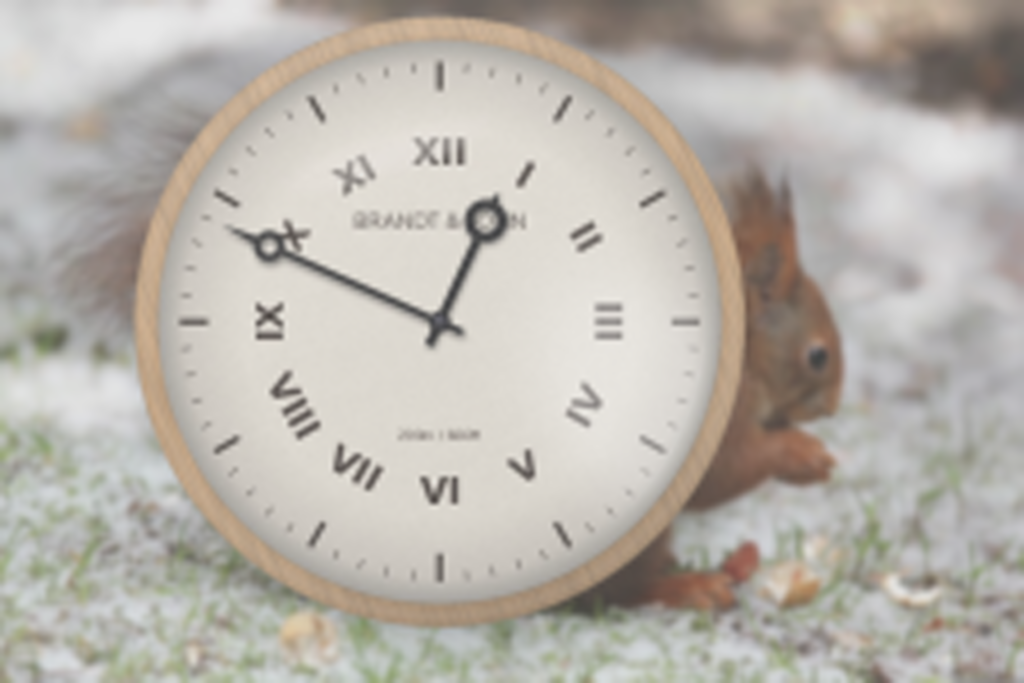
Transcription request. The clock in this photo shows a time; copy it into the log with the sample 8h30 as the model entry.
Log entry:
12h49
